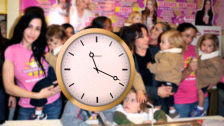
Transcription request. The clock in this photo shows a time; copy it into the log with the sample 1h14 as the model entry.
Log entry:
11h19
